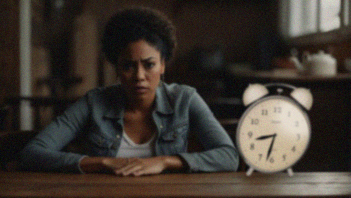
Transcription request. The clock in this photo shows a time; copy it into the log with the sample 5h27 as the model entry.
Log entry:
8h32
